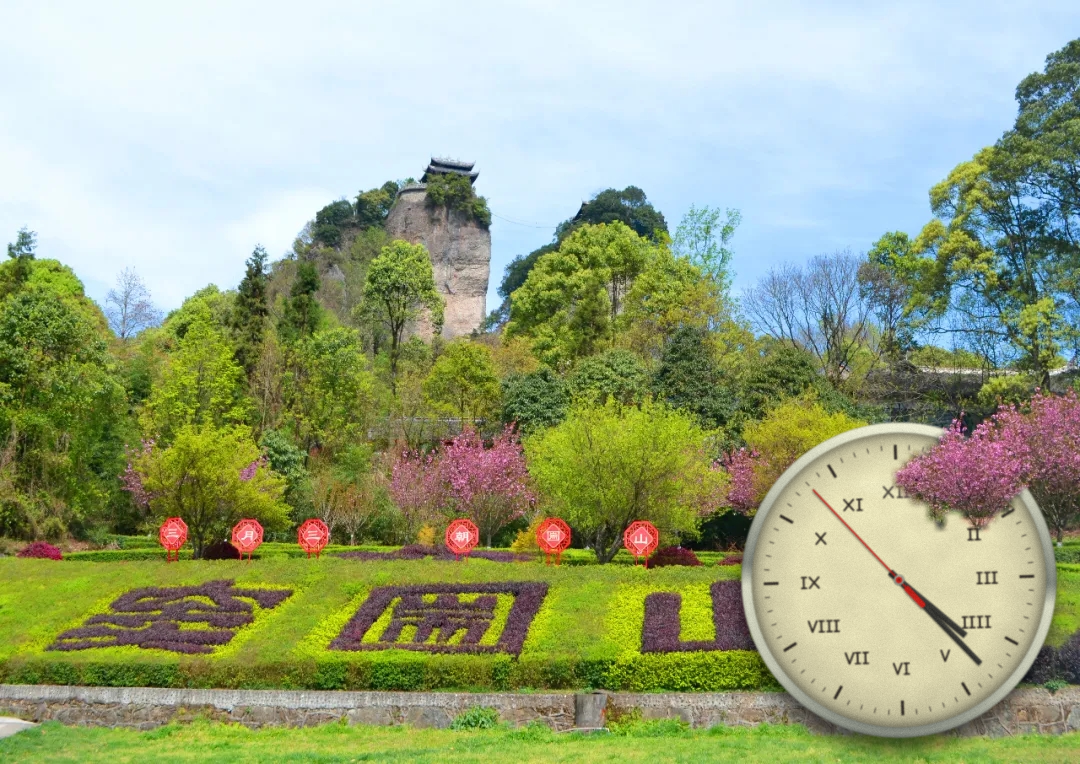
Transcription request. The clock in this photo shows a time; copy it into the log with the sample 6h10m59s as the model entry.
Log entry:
4h22m53s
